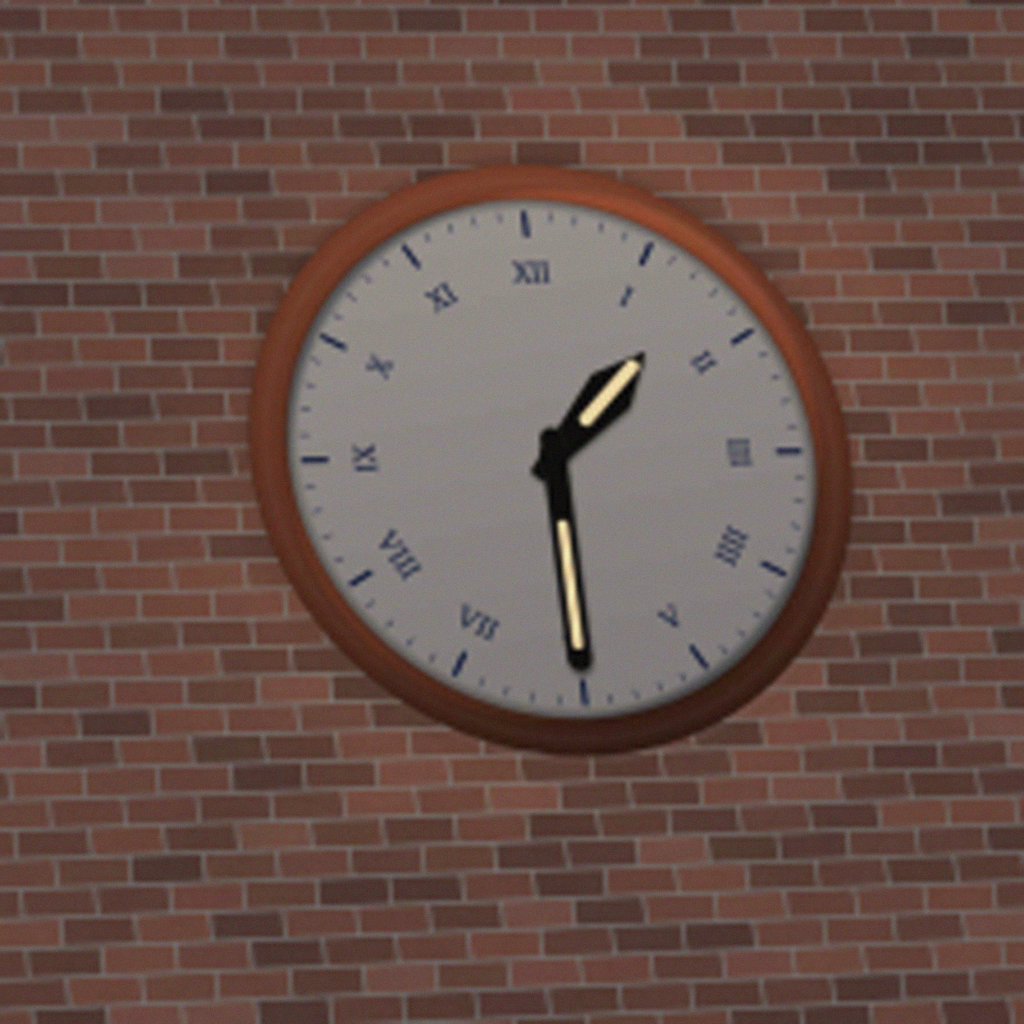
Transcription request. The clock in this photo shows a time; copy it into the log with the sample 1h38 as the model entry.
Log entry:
1h30
